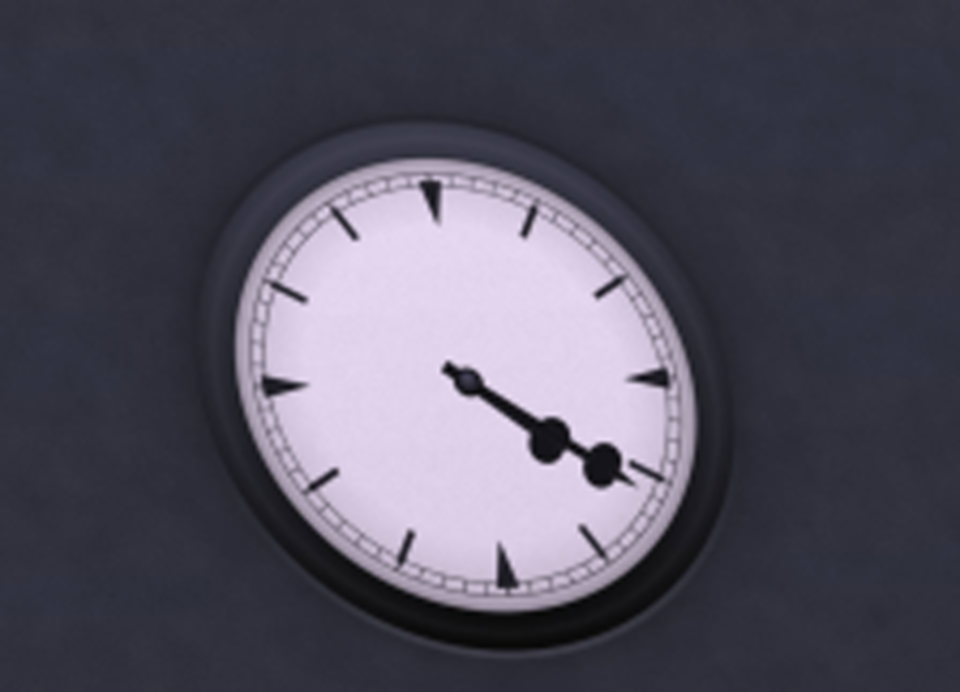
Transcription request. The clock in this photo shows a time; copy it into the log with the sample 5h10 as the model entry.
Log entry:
4h21
